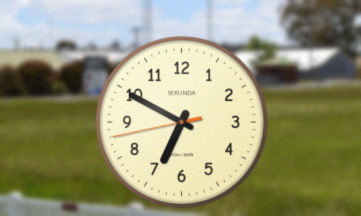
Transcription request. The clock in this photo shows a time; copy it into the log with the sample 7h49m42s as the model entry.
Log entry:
6h49m43s
